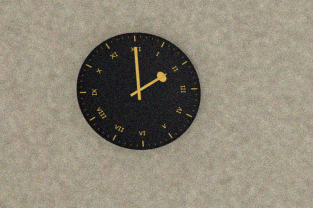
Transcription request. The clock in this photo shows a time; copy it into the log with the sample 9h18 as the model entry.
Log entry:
2h00
